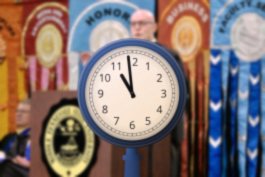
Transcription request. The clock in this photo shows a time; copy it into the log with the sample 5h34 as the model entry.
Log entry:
10h59
